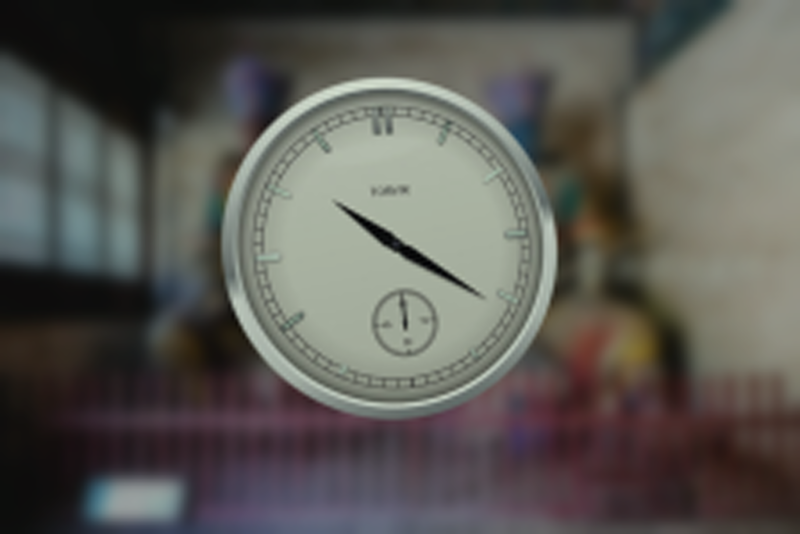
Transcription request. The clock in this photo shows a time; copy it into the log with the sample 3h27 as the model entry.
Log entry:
10h21
